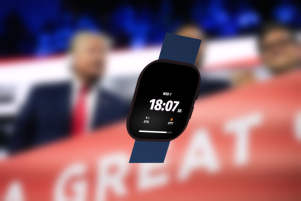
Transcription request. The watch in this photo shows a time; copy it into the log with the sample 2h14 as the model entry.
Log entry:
18h07
